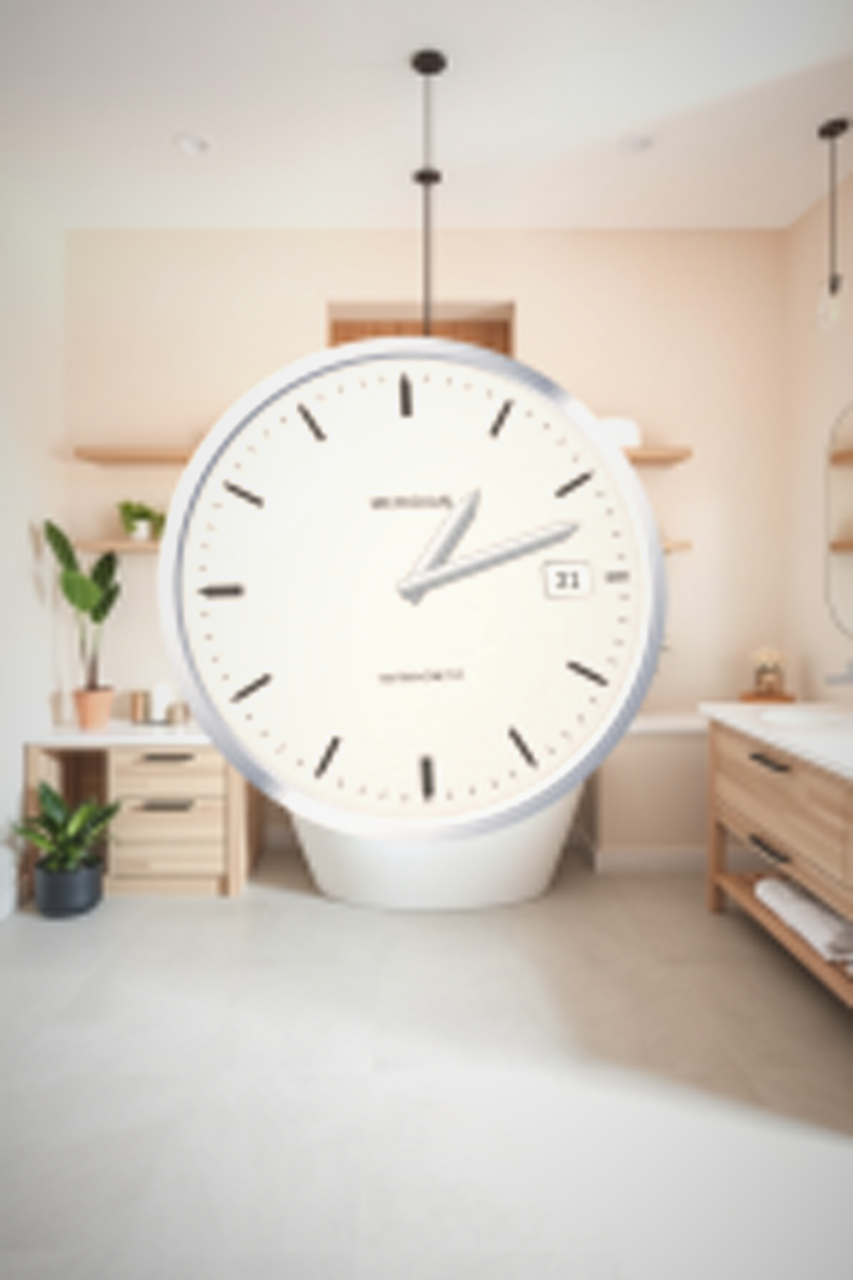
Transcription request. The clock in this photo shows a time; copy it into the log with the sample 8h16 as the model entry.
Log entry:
1h12
